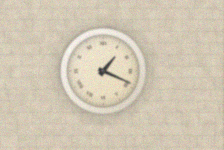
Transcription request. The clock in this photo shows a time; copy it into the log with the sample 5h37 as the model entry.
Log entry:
1h19
